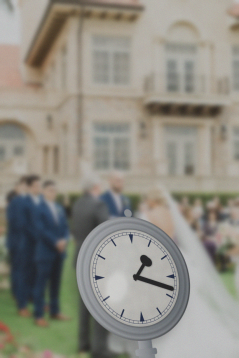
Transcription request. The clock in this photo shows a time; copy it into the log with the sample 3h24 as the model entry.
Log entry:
1h18
